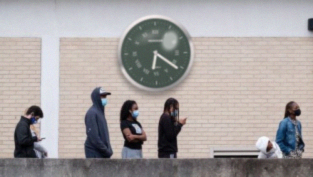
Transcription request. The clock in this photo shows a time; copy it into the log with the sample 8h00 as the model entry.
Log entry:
6h21
